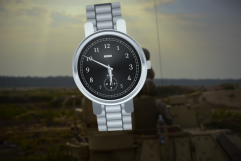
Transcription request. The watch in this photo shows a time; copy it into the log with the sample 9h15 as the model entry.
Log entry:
5h50
